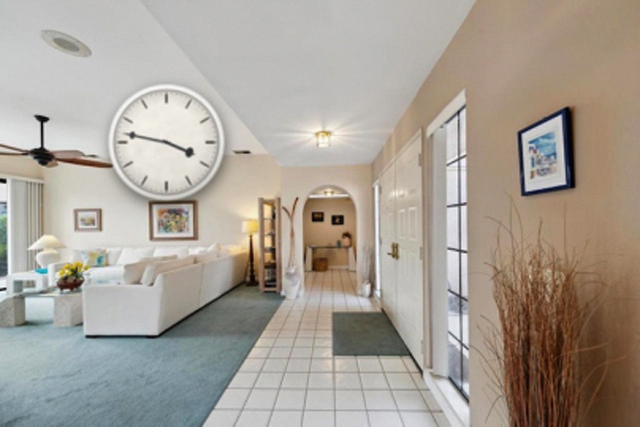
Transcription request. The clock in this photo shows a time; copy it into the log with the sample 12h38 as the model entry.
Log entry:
3h47
